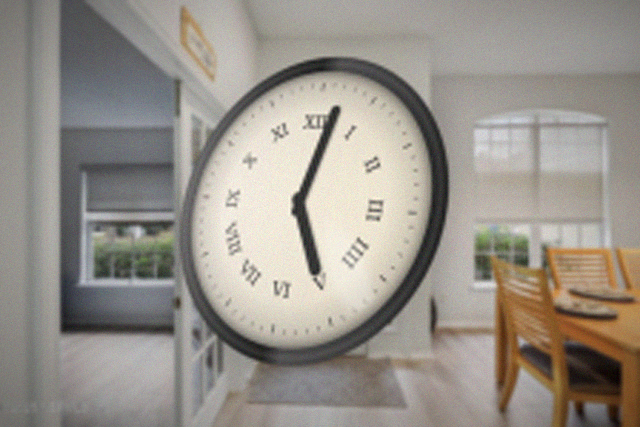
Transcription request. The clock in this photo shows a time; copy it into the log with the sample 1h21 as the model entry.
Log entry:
5h02
